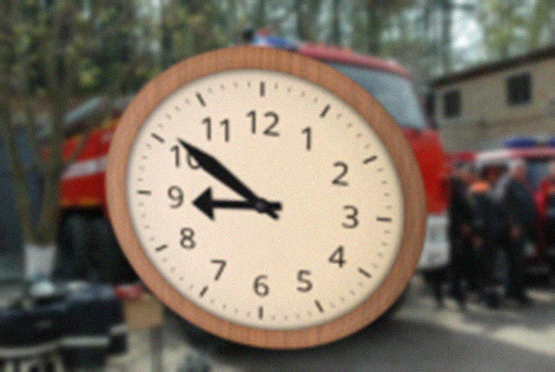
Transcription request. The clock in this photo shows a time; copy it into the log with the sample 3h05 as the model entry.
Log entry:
8h51
